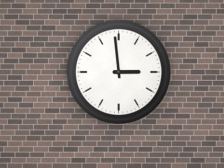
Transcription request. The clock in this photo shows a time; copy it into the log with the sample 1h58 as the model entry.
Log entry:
2h59
